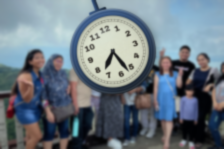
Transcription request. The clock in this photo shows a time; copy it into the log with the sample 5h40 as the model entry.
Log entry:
7h27
